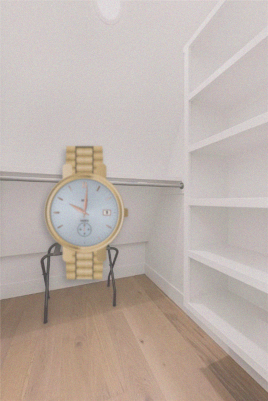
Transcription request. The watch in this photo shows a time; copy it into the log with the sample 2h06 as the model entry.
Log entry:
10h01
